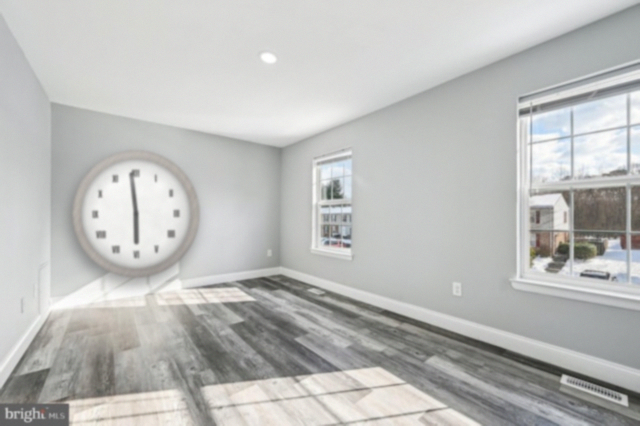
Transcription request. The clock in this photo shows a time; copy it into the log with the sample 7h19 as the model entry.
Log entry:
5h59
